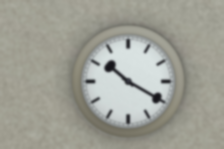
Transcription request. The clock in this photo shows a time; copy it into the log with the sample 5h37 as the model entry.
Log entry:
10h20
